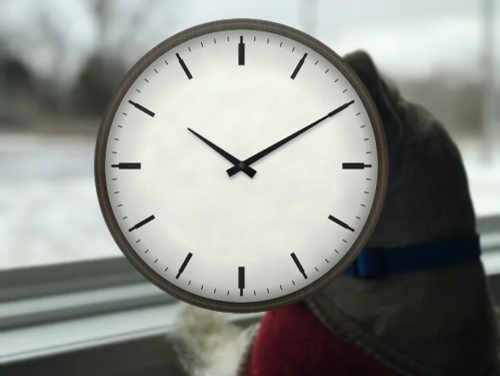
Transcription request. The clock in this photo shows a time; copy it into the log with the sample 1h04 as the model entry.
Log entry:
10h10
